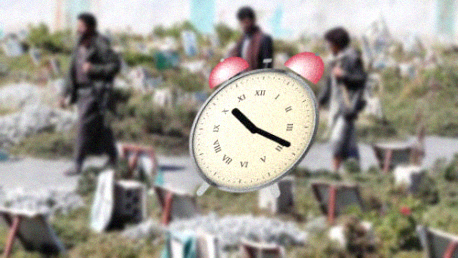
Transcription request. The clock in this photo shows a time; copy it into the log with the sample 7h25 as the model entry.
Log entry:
10h19
